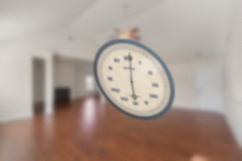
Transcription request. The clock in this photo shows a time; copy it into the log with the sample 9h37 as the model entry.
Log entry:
6h01
